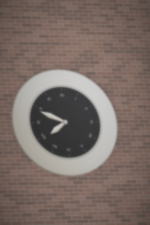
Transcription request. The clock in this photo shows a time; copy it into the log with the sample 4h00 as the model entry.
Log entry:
7h49
